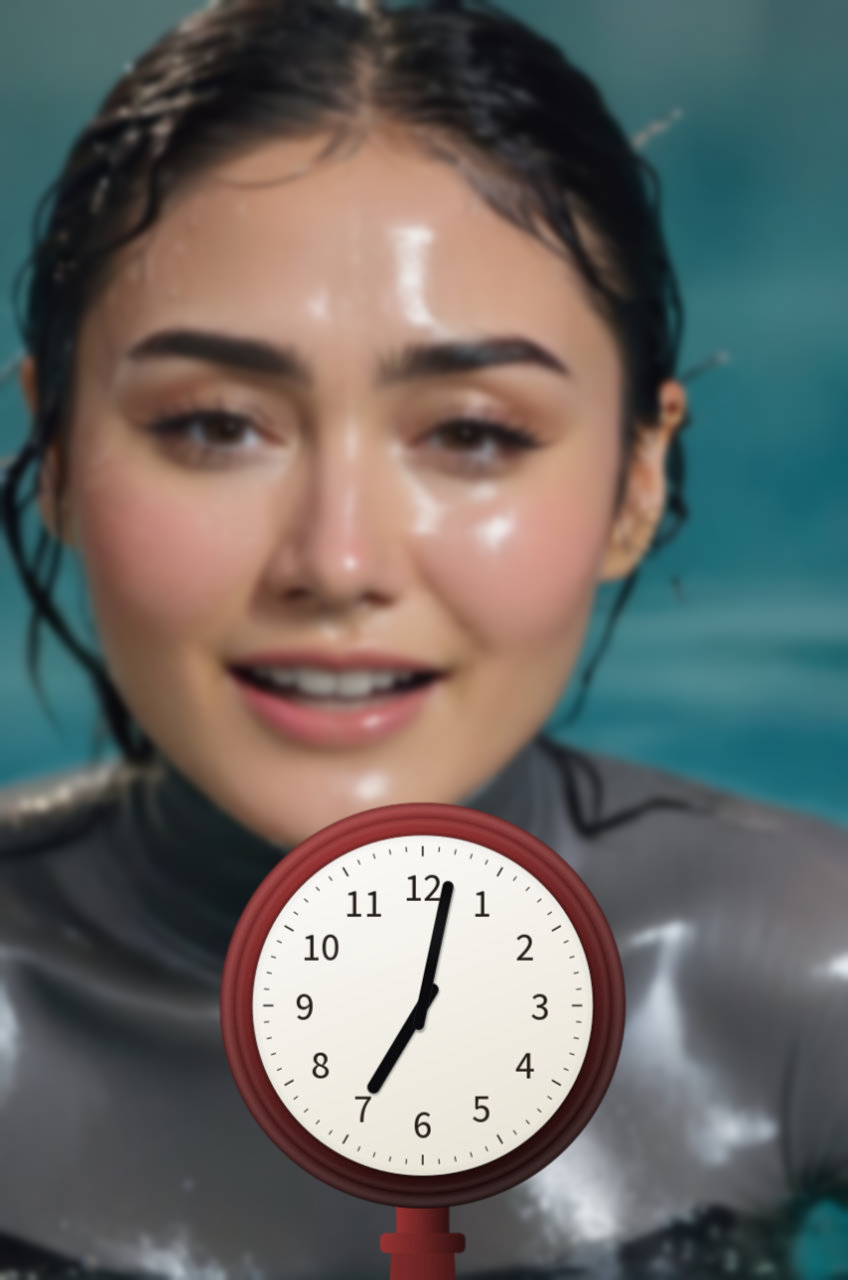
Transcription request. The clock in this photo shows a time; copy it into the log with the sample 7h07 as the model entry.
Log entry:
7h02
